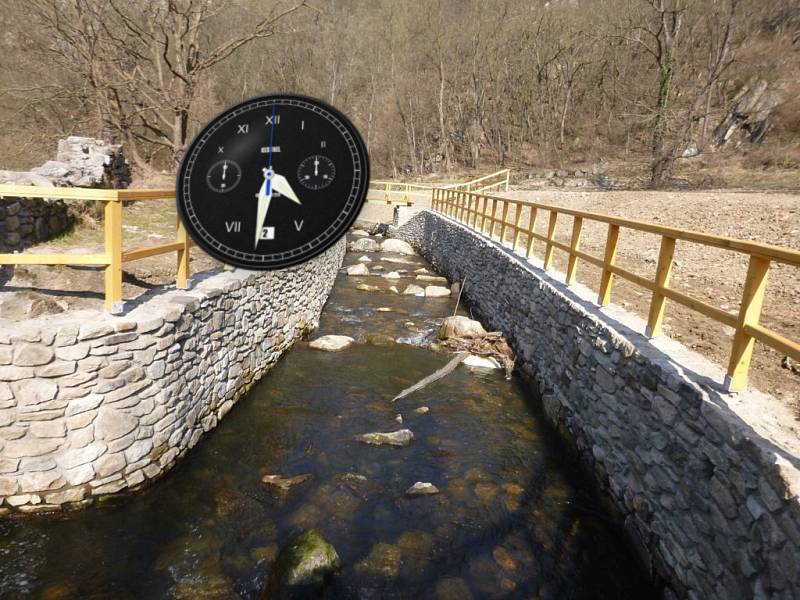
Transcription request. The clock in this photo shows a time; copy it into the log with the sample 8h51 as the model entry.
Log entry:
4h31
